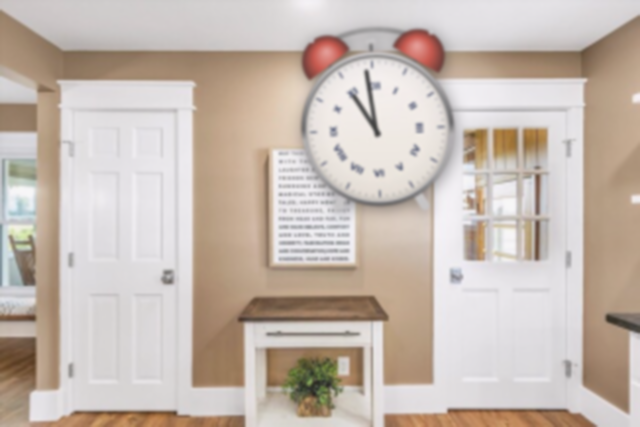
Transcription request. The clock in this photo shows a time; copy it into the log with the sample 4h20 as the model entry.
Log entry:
10h59
